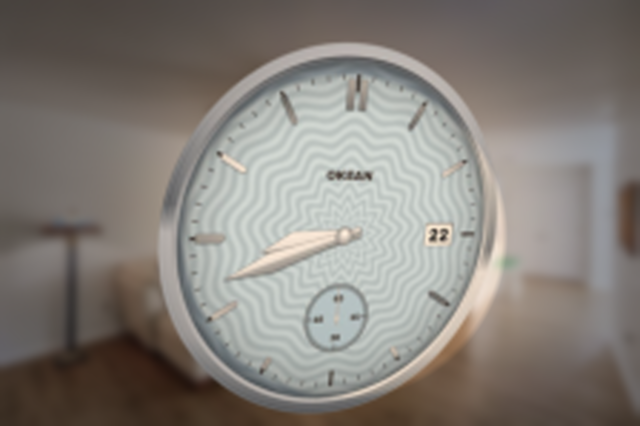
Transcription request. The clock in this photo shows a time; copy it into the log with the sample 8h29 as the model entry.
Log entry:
8h42
